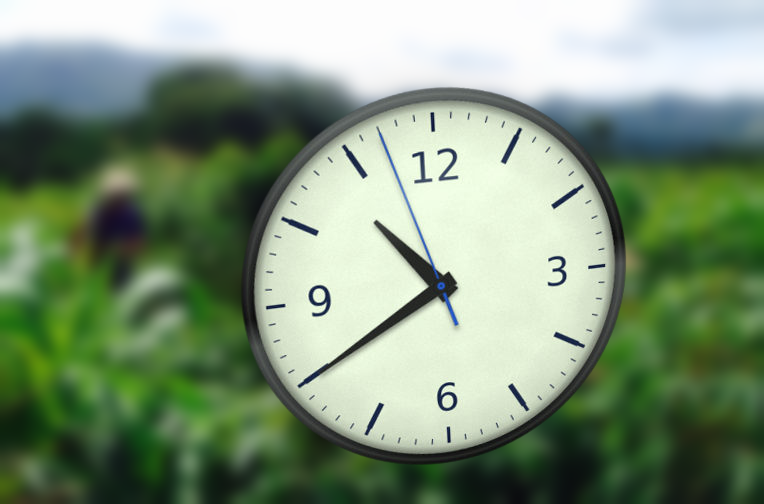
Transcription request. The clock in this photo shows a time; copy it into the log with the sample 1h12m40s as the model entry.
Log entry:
10h39m57s
